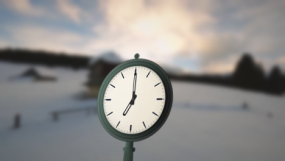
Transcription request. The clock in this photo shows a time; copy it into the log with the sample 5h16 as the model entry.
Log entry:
7h00
